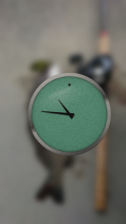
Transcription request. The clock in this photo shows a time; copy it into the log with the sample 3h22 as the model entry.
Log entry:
10h46
